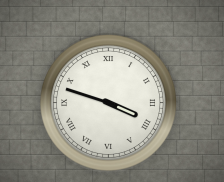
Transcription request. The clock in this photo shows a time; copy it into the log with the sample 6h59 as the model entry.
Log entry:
3h48
